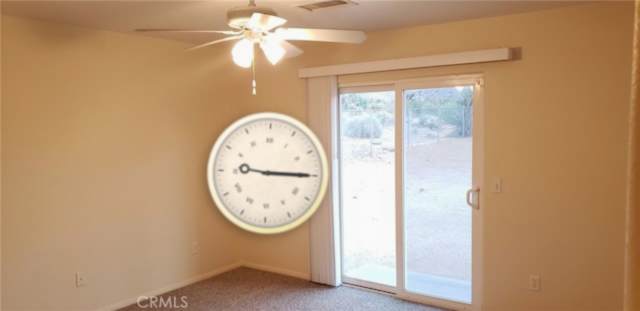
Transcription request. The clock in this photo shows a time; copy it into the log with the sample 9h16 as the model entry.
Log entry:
9h15
